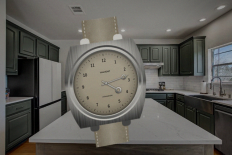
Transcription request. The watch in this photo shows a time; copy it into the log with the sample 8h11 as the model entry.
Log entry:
4h13
